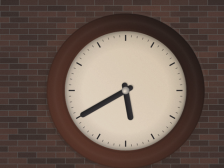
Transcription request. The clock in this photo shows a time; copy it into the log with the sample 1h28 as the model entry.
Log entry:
5h40
